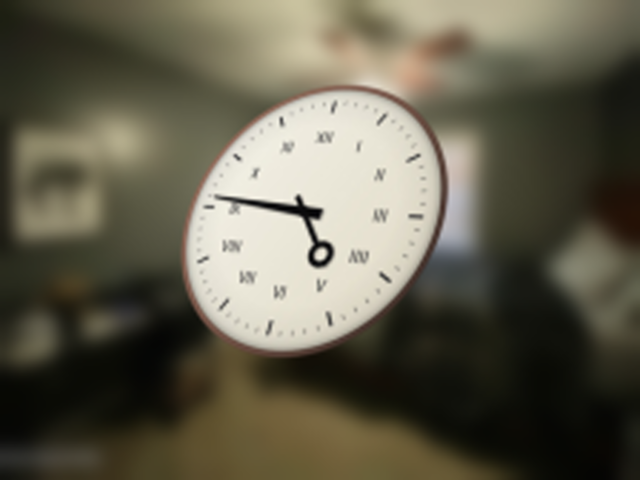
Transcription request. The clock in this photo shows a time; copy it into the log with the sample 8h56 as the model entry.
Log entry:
4h46
